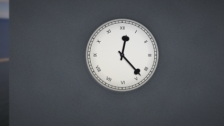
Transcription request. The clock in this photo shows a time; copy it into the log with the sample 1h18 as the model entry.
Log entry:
12h23
